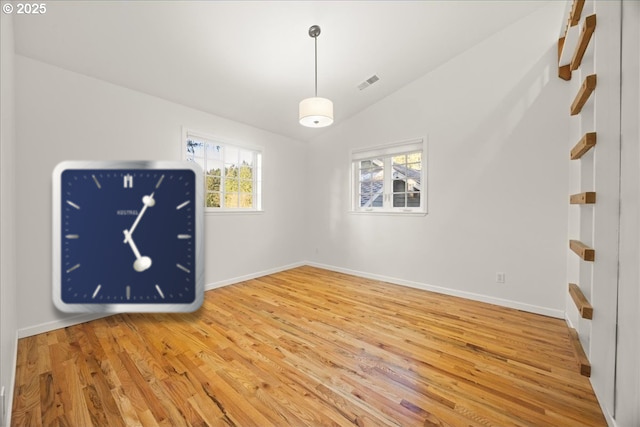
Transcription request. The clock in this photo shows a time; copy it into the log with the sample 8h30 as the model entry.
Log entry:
5h05
